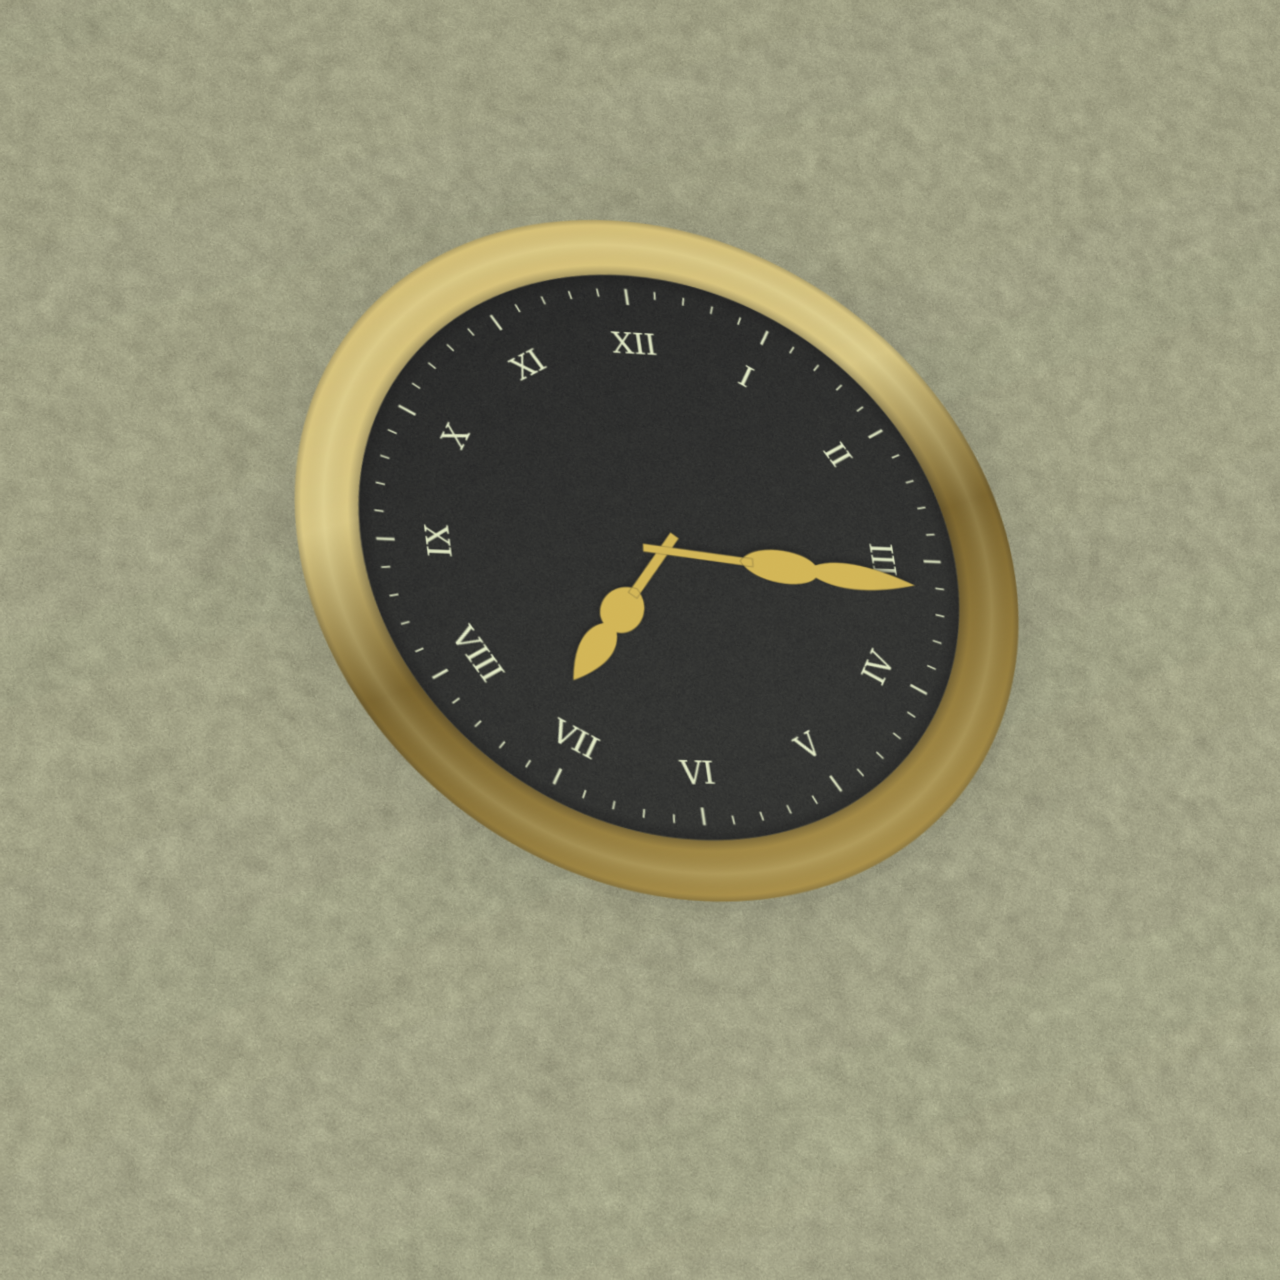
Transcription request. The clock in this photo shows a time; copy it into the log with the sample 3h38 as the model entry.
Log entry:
7h16
